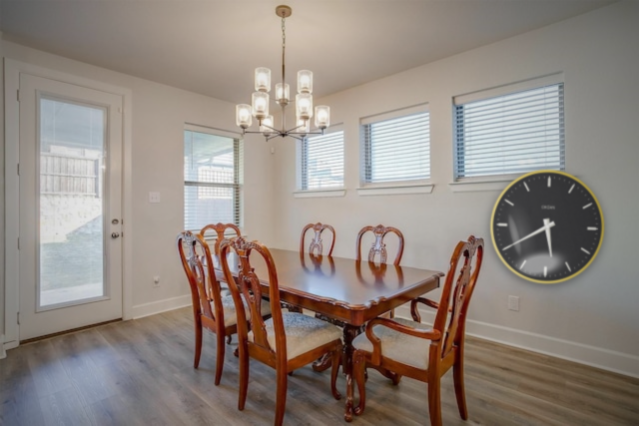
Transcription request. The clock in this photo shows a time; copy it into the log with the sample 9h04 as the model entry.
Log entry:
5h40
